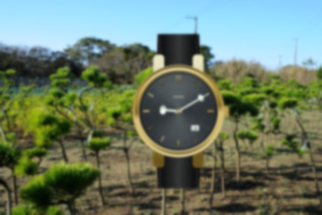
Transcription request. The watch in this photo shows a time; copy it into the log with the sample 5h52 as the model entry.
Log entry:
9h10
